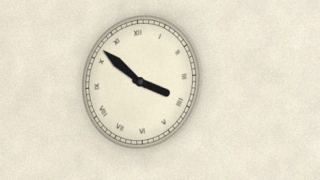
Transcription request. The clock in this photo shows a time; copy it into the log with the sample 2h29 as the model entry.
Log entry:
3h52
